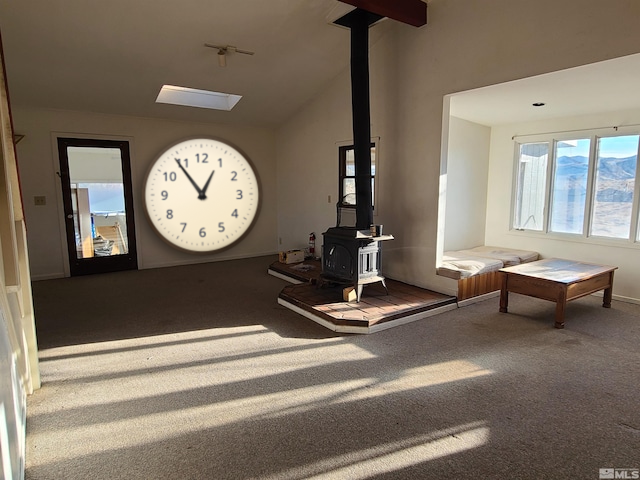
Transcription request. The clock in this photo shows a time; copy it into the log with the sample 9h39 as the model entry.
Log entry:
12h54
